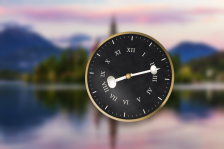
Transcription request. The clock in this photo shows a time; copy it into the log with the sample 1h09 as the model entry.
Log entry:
8h12
